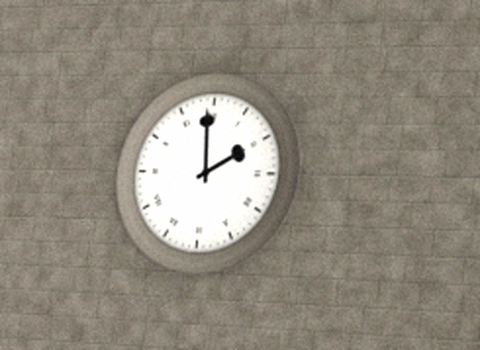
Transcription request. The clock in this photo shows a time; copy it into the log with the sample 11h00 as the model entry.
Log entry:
1h59
